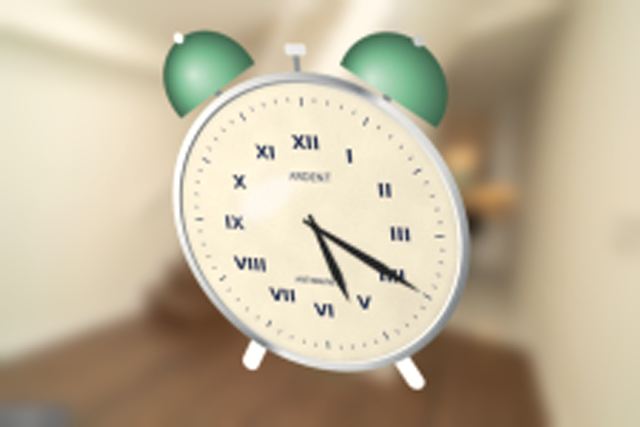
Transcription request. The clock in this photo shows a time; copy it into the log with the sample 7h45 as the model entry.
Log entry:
5h20
